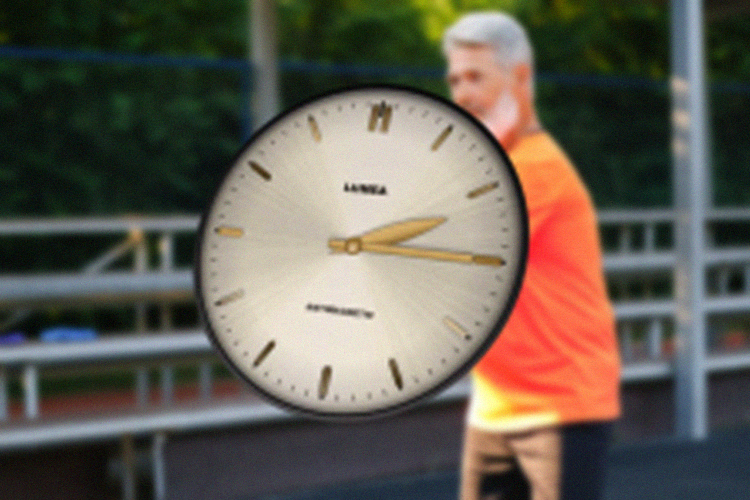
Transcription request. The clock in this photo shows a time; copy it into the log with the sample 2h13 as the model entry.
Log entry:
2h15
